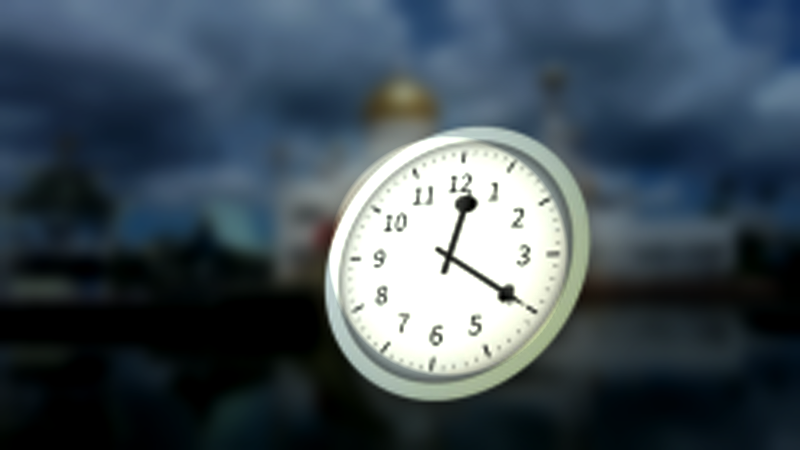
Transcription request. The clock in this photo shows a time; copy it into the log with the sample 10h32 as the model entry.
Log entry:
12h20
